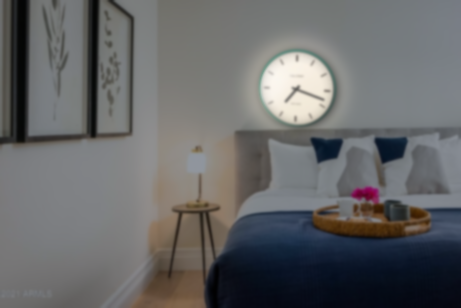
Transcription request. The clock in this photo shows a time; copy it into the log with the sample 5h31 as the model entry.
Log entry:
7h18
